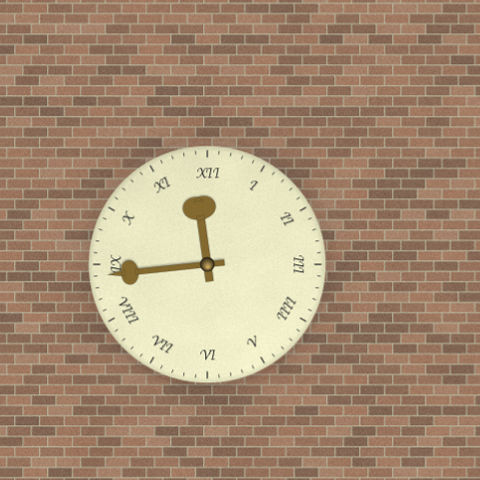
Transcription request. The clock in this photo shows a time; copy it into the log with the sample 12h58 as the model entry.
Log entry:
11h44
